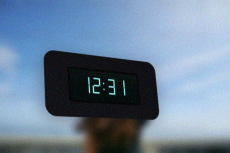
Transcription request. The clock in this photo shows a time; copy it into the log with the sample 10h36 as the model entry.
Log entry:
12h31
